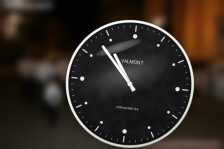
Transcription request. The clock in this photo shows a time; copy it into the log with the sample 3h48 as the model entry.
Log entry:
10h53
